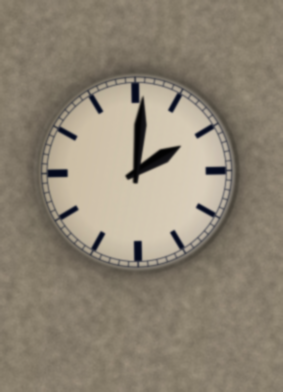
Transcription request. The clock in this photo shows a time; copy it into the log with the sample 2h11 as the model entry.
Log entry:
2h01
